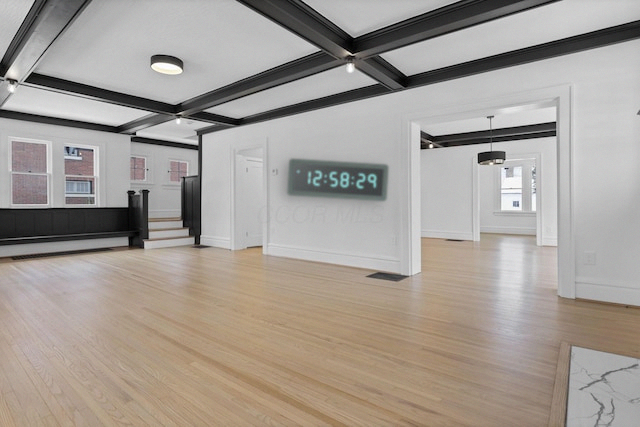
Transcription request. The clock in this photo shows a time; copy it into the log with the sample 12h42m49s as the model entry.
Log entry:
12h58m29s
